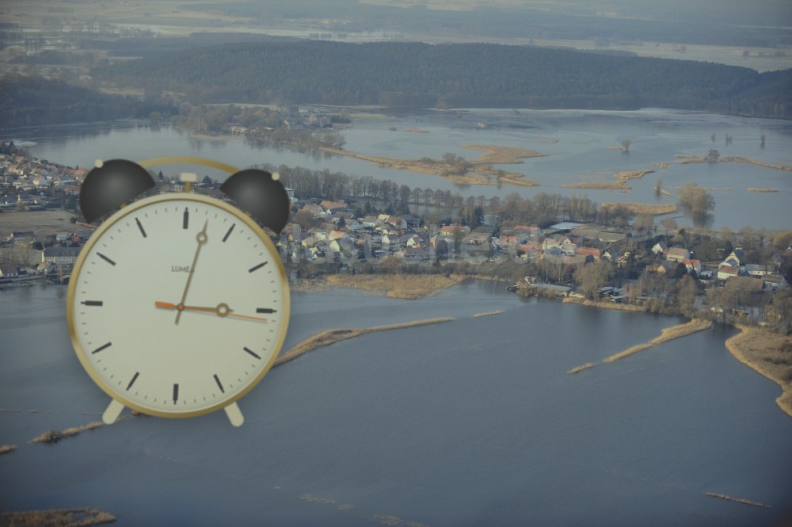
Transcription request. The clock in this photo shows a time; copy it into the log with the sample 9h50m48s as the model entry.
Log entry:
3h02m16s
